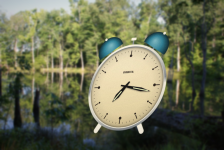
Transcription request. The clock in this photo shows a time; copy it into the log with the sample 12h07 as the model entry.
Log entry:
7h17
